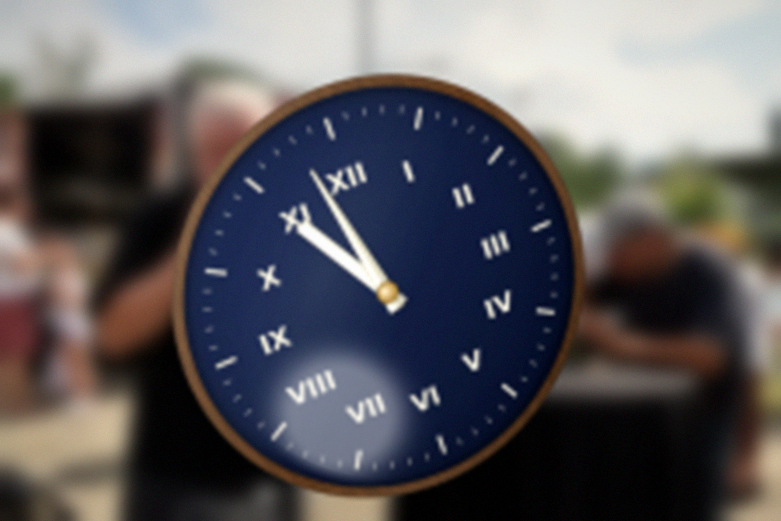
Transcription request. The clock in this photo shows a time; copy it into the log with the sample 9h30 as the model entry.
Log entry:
10h58
